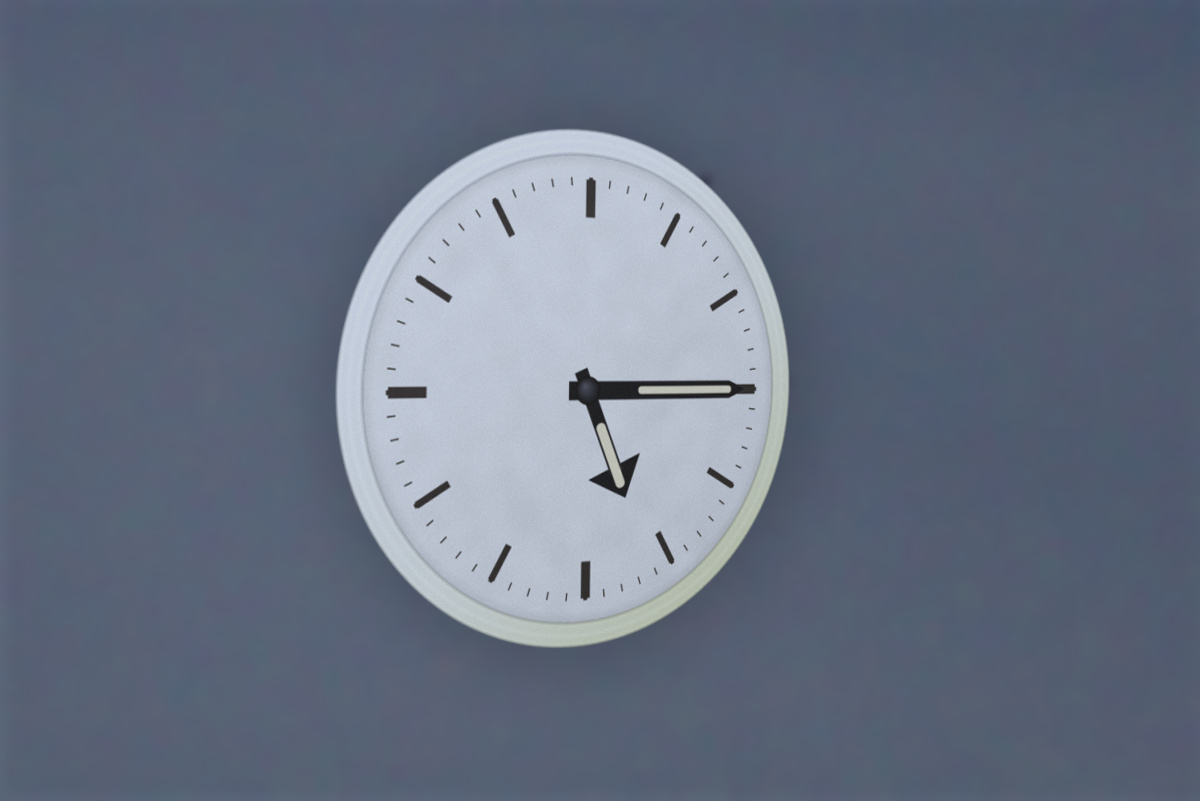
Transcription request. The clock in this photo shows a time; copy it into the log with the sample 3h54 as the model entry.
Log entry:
5h15
